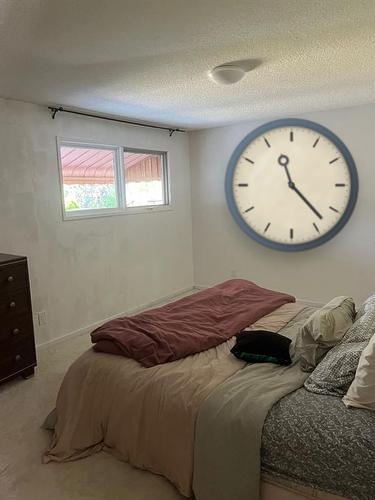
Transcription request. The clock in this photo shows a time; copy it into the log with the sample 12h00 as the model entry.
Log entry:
11h23
